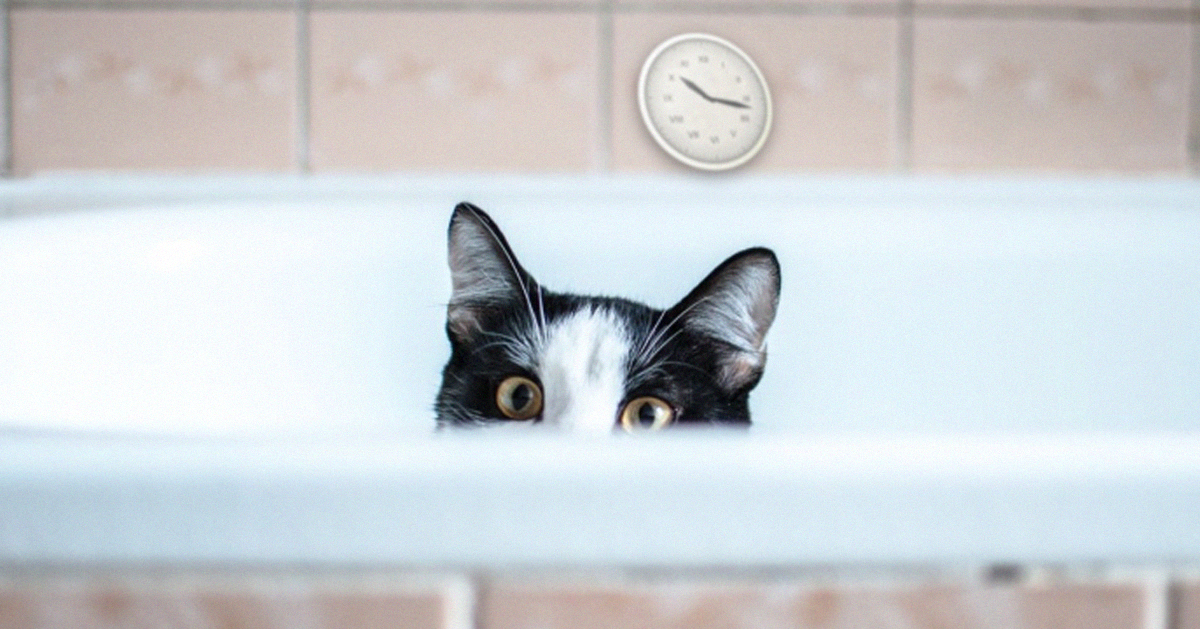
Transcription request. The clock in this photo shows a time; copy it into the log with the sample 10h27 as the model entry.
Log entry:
10h17
